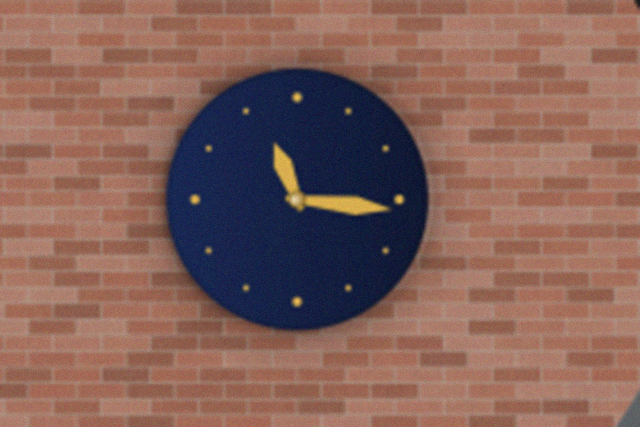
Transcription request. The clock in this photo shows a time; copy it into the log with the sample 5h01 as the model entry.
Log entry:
11h16
